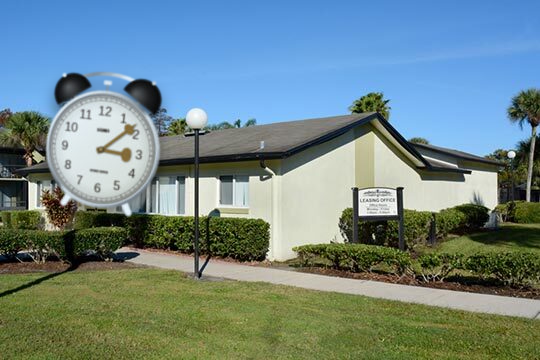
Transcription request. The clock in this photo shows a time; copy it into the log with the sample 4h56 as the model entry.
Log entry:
3h08
